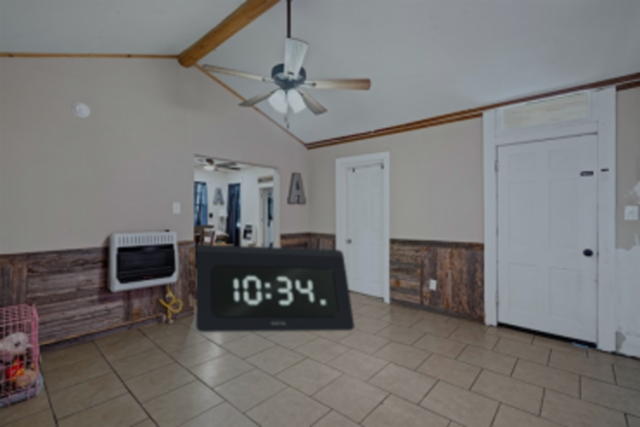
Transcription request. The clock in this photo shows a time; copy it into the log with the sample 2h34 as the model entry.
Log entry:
10h34
